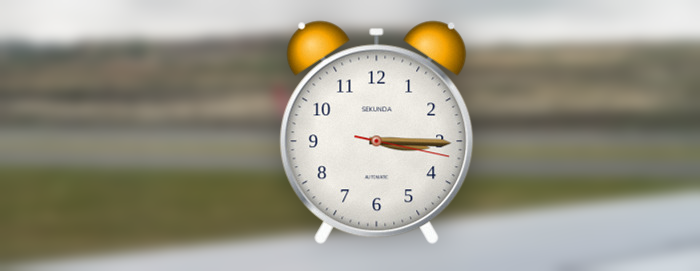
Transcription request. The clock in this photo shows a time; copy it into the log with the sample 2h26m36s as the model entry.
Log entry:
3h15m17s
